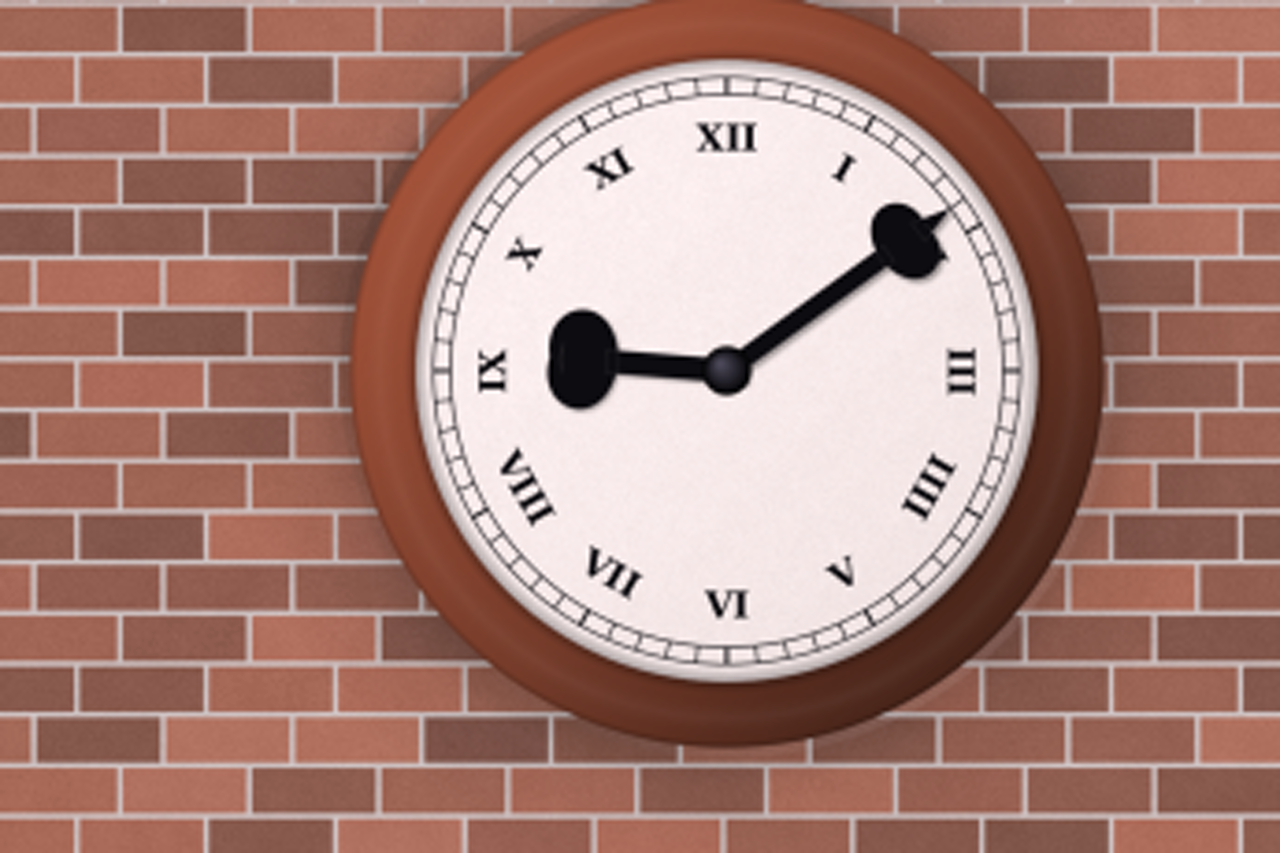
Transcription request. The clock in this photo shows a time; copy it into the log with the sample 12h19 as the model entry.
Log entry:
9h09
